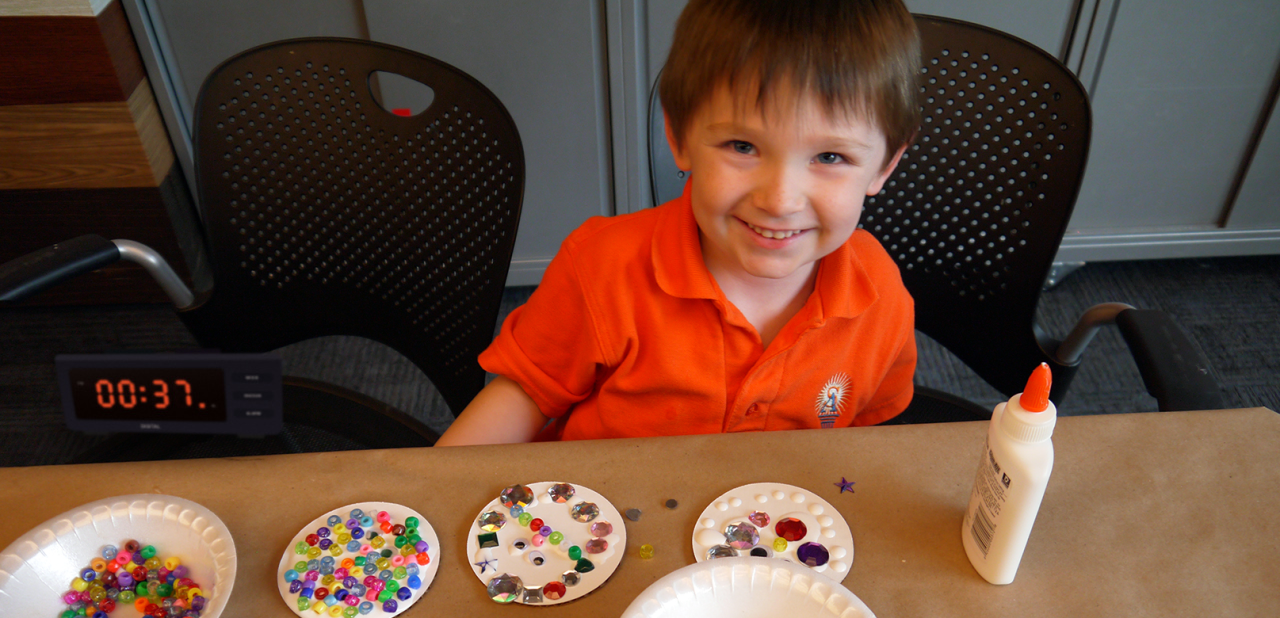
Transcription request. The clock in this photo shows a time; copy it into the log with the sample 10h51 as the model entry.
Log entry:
0h37
